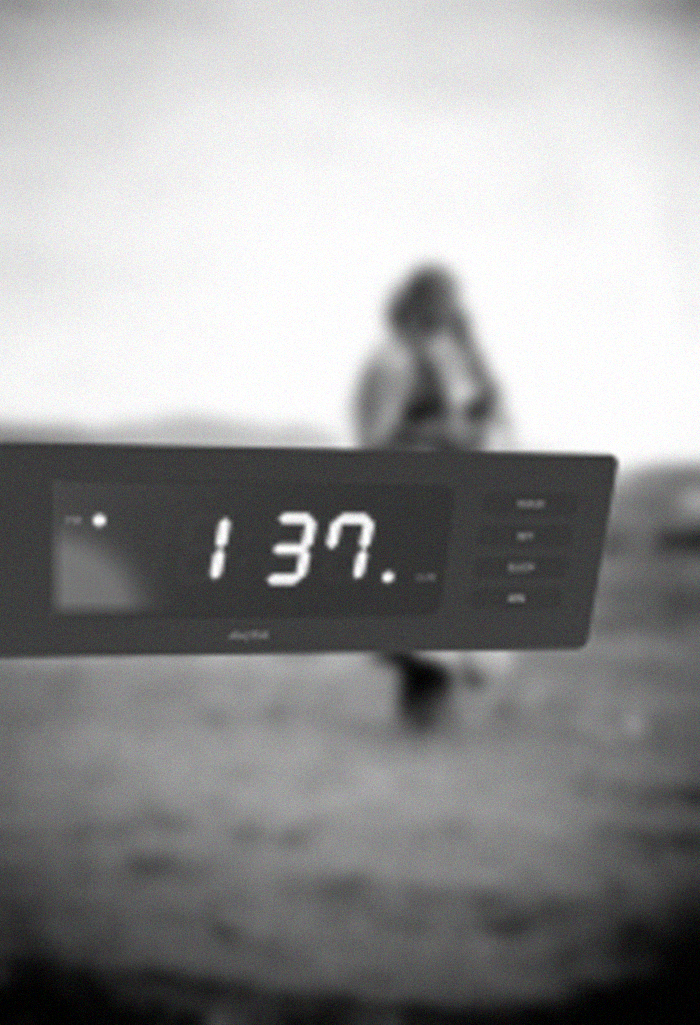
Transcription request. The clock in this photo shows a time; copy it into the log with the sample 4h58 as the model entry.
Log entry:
1h37
